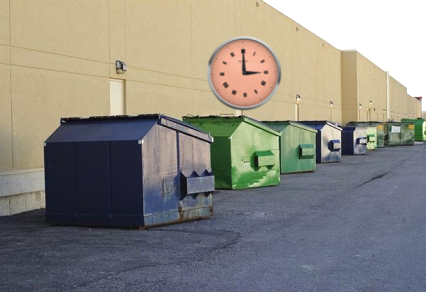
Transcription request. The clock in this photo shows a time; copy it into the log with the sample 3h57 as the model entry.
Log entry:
3h00
